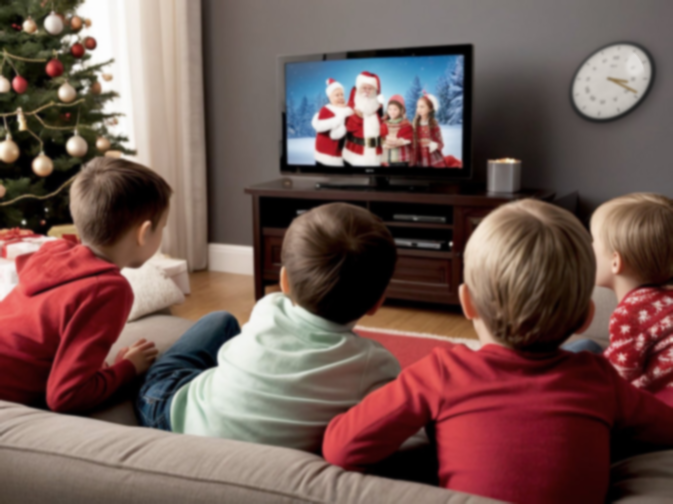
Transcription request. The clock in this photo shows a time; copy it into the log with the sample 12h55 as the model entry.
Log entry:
3h19
